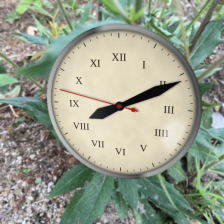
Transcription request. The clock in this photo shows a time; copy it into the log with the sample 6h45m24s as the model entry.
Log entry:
8h10m47s
